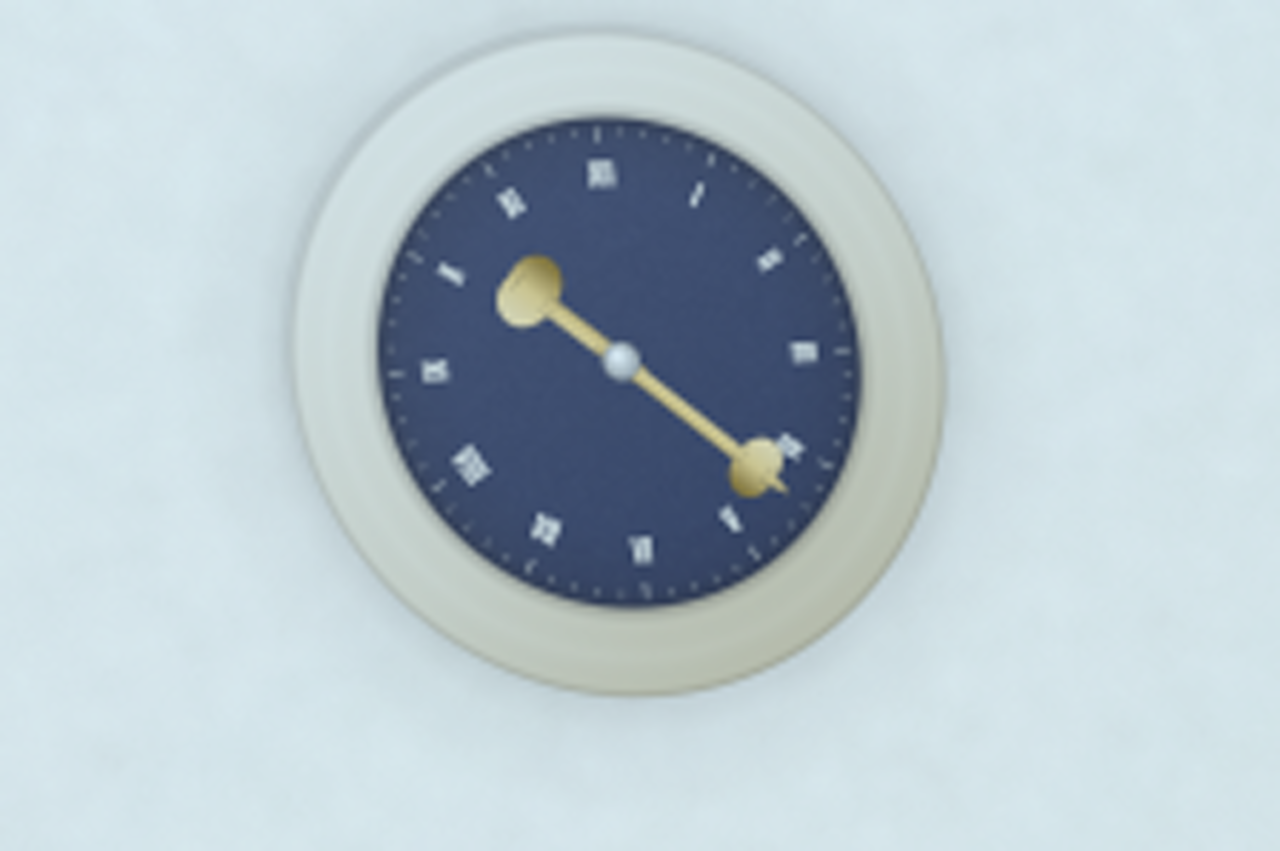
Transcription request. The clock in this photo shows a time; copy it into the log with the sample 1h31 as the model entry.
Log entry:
10h22
